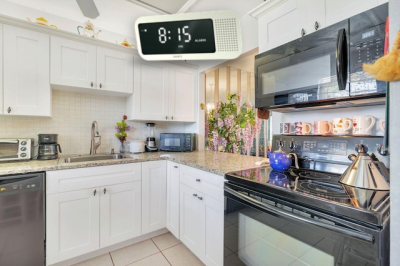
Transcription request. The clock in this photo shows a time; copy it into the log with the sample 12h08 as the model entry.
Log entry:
8h15
